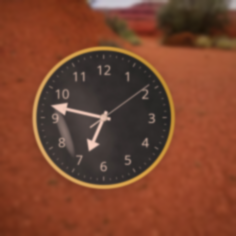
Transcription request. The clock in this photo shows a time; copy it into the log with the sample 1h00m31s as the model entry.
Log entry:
6h47m09s
